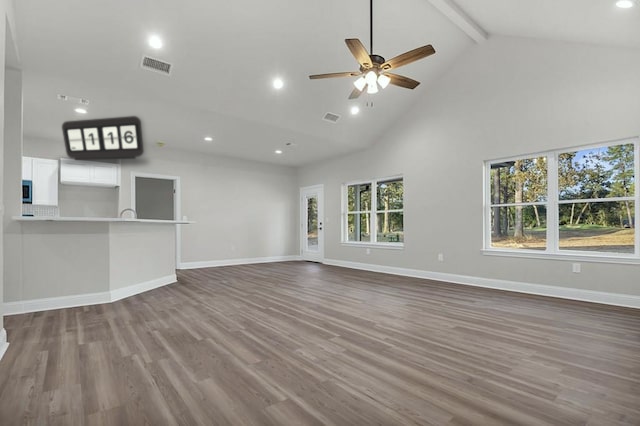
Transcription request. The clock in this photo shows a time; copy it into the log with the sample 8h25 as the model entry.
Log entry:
1h16
